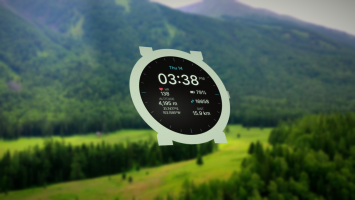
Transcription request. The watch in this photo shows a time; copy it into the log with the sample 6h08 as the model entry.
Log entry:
3h38
